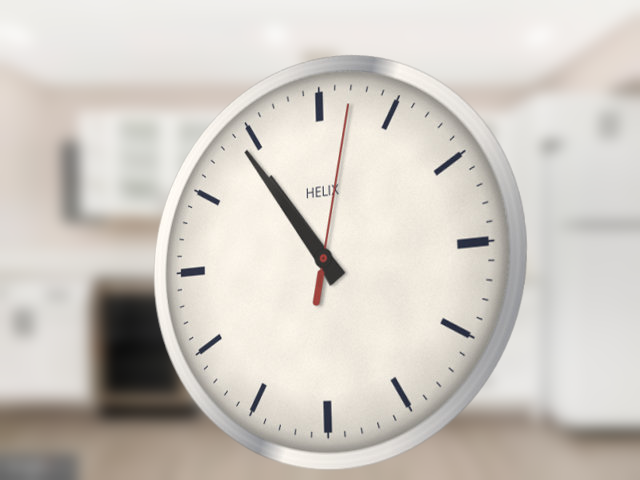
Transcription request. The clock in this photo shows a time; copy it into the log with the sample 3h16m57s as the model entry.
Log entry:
10h54m02s
